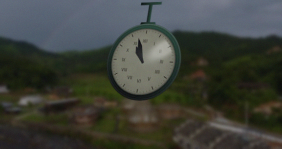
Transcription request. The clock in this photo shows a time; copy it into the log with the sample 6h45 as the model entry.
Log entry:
10h57
